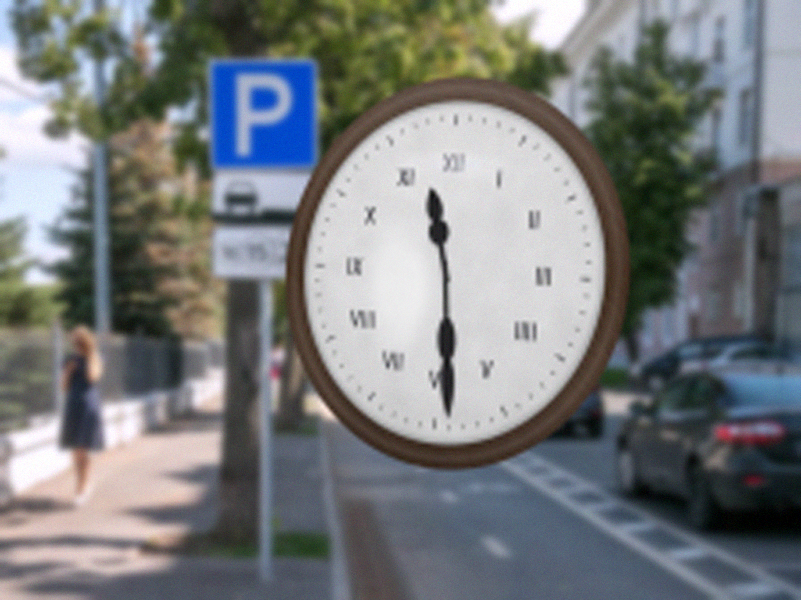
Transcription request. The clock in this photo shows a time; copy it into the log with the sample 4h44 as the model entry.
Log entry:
11h29
